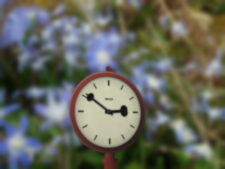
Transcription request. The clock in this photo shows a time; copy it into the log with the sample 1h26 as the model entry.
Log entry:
2h51
